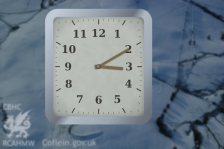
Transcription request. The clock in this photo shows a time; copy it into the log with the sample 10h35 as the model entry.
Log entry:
3h10
